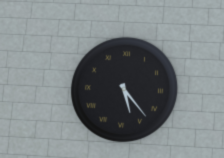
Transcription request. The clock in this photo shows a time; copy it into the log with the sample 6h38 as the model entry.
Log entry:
5h23
